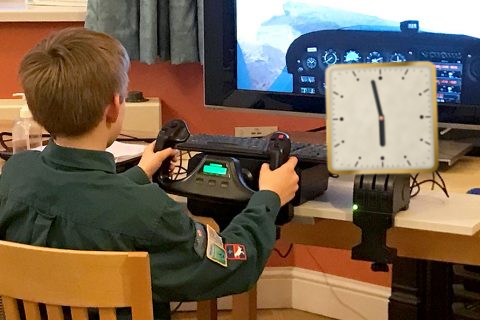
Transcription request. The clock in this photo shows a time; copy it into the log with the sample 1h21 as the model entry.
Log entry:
5h58
